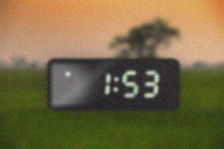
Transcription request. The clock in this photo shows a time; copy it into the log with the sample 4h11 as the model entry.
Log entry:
1h53
